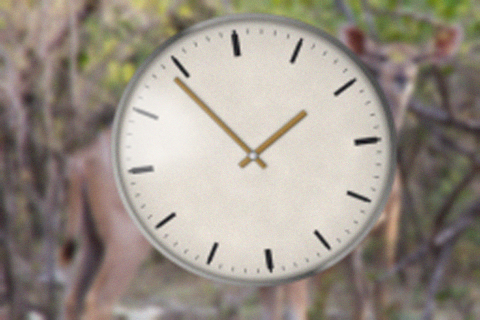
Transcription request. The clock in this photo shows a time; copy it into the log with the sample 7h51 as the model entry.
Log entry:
1h54
